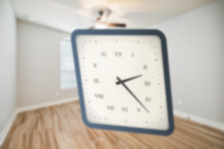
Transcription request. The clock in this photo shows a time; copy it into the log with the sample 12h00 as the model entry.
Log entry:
2h23
